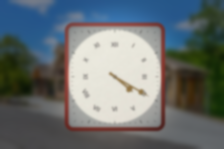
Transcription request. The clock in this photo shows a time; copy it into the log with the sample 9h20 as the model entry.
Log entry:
4h20
